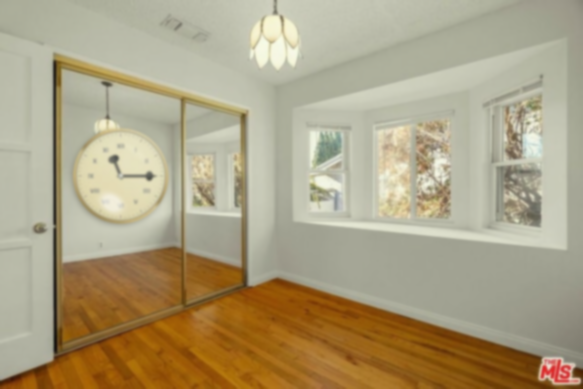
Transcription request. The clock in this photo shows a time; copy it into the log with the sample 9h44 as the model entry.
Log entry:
11h15
